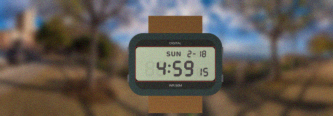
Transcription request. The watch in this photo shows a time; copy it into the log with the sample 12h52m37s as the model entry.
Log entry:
4h59m15s
